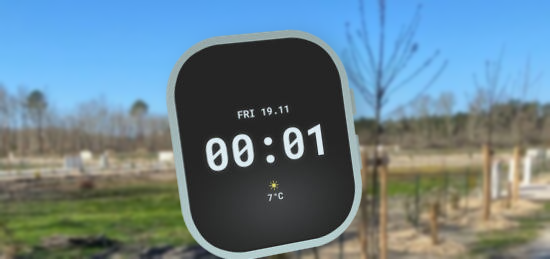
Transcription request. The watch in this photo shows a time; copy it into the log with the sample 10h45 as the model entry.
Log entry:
0h01
